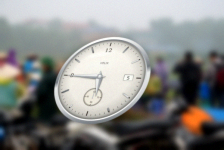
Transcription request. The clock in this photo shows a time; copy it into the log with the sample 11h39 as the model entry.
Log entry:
5h45
